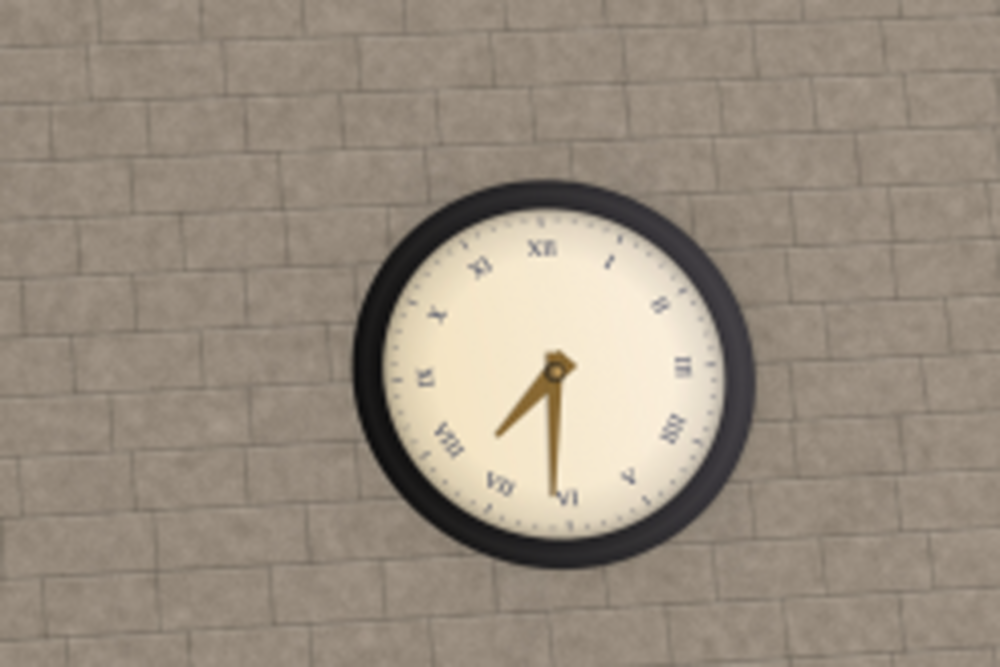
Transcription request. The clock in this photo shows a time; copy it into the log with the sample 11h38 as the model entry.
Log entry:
7h31
